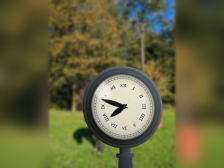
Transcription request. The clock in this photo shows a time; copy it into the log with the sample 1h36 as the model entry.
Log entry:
7h48
